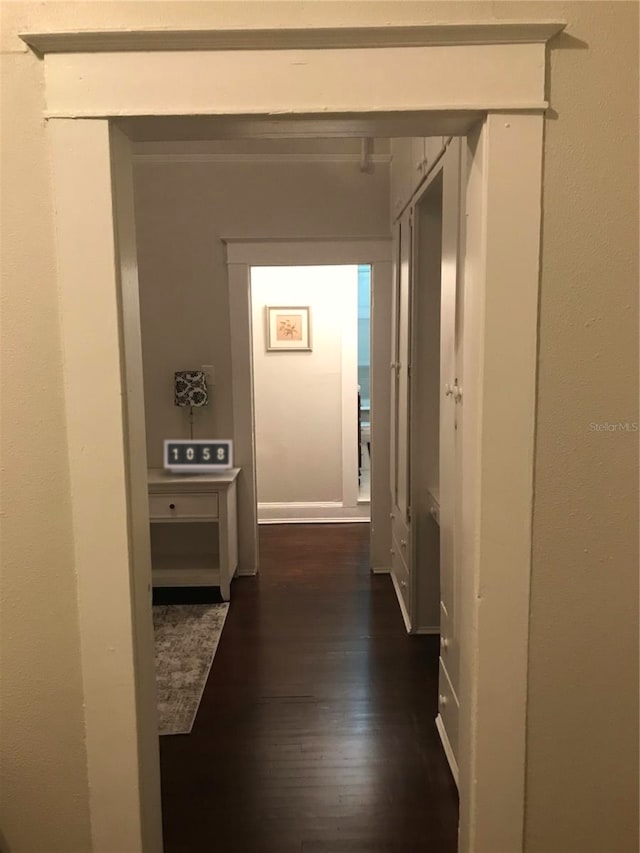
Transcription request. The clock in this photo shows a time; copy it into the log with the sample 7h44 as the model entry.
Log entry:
10h58
